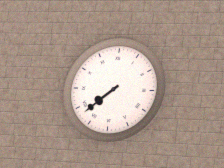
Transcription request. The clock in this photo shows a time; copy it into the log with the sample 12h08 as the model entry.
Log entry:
7h38
